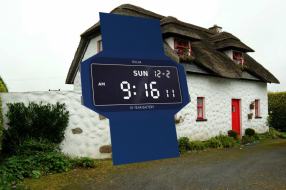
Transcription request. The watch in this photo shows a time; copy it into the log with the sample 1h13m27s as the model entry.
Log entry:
9h16m11s
